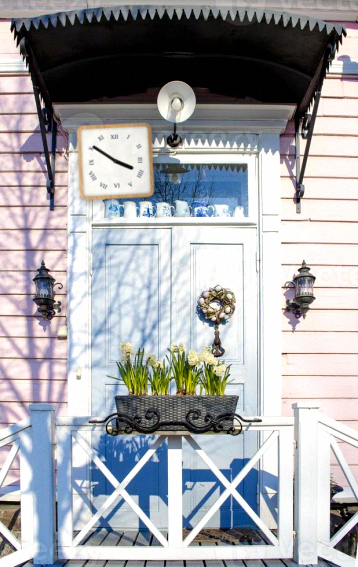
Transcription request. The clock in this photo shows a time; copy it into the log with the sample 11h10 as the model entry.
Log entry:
3h51
